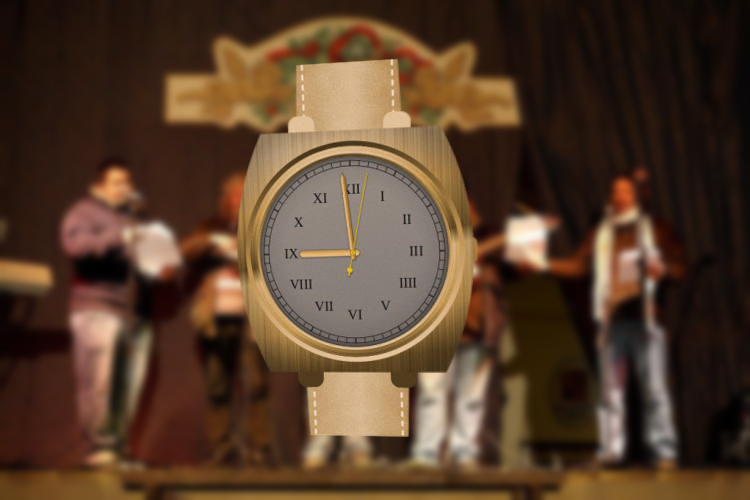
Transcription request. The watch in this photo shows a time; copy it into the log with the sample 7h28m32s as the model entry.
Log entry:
8h59m02s
